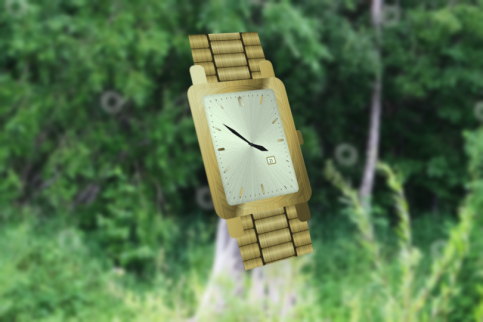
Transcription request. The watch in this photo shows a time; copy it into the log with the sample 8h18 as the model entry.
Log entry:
3h52
